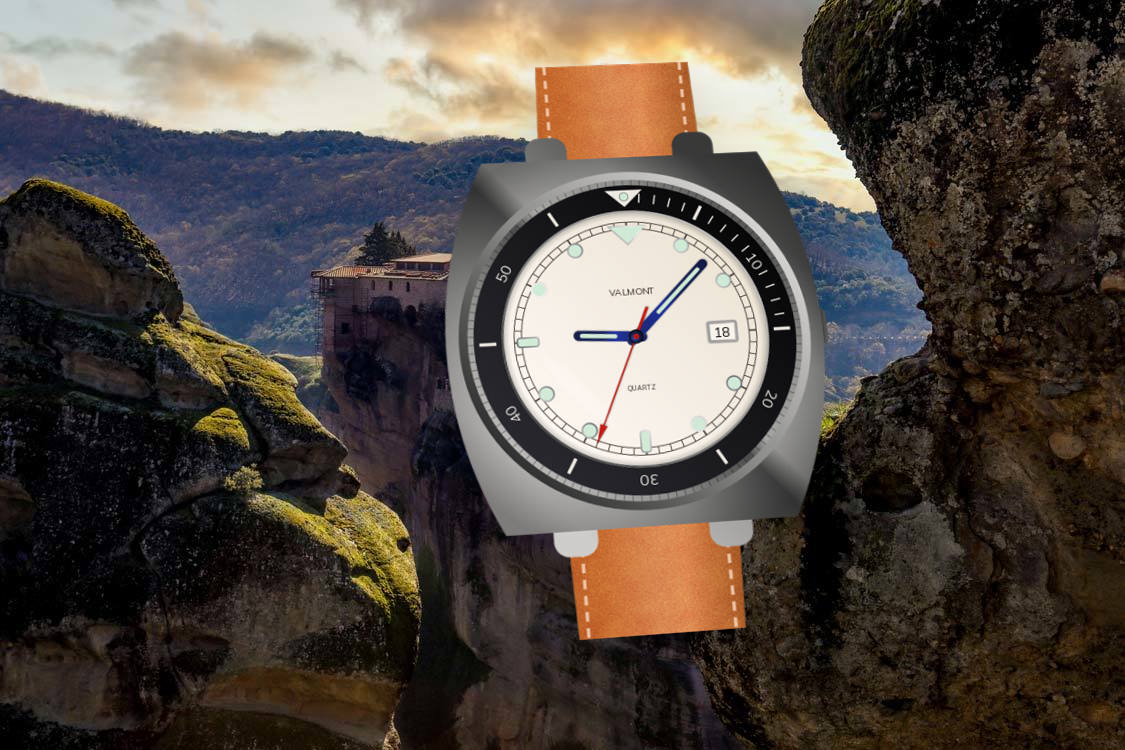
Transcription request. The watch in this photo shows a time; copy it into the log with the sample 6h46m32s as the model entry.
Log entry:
9h07m34s
